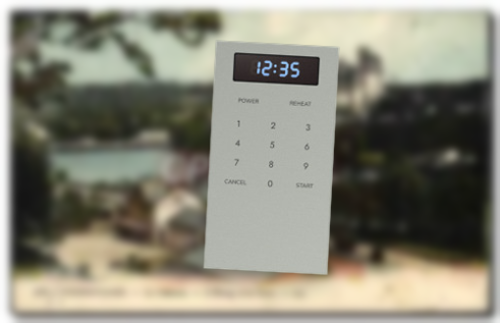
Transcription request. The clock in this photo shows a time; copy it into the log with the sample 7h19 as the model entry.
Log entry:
12h35
